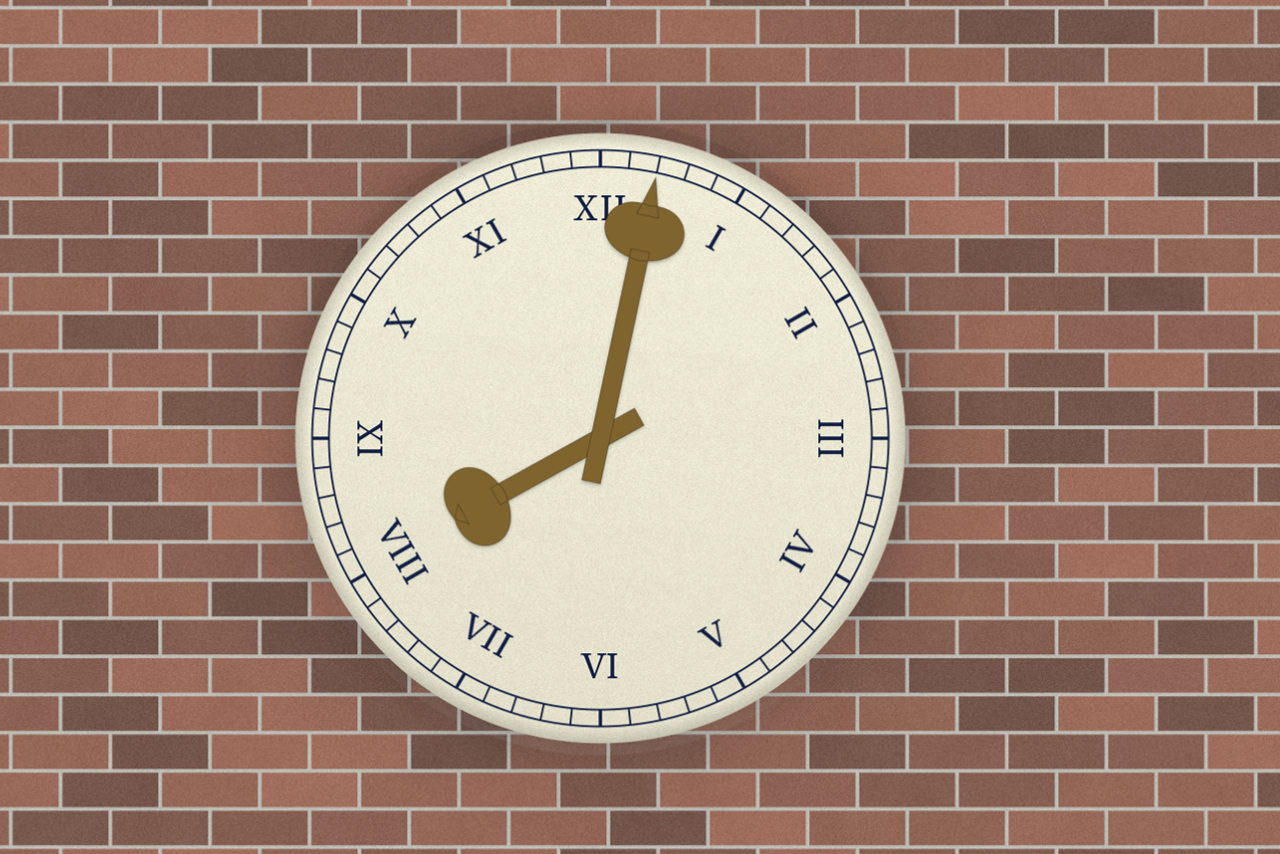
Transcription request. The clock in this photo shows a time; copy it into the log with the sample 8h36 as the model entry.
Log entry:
8h02
